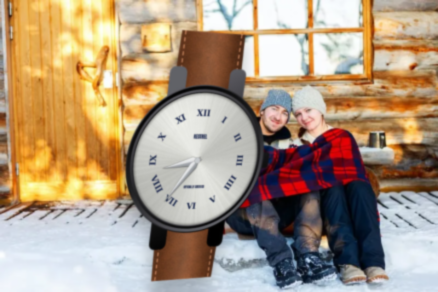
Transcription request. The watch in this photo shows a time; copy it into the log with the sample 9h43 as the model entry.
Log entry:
8h36
